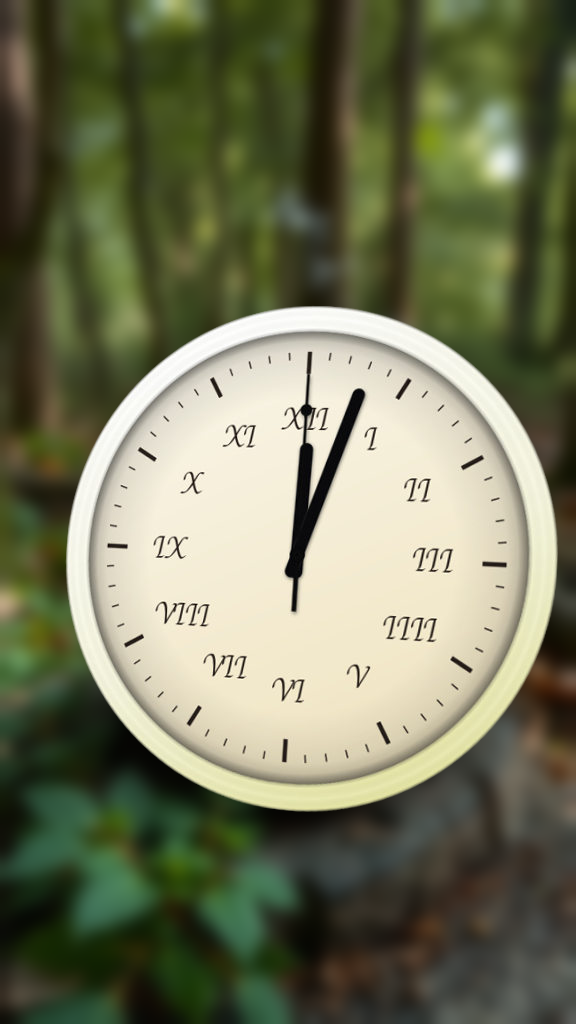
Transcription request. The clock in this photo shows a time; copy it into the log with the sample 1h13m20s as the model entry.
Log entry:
12h03m00s
